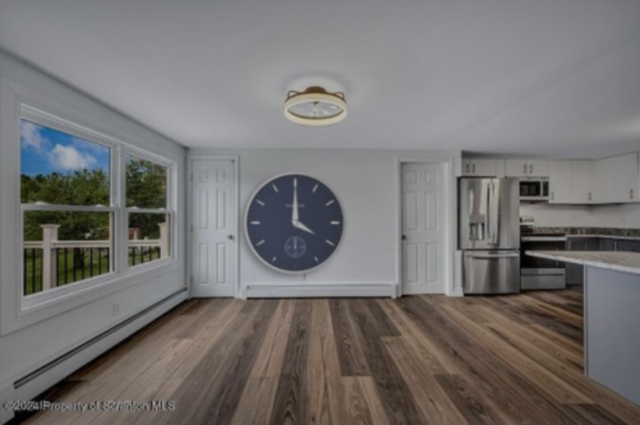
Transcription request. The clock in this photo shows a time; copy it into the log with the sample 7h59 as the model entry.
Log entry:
4h00
